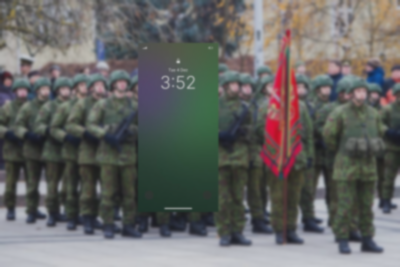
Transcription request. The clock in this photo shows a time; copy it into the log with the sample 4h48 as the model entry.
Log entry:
3h52
